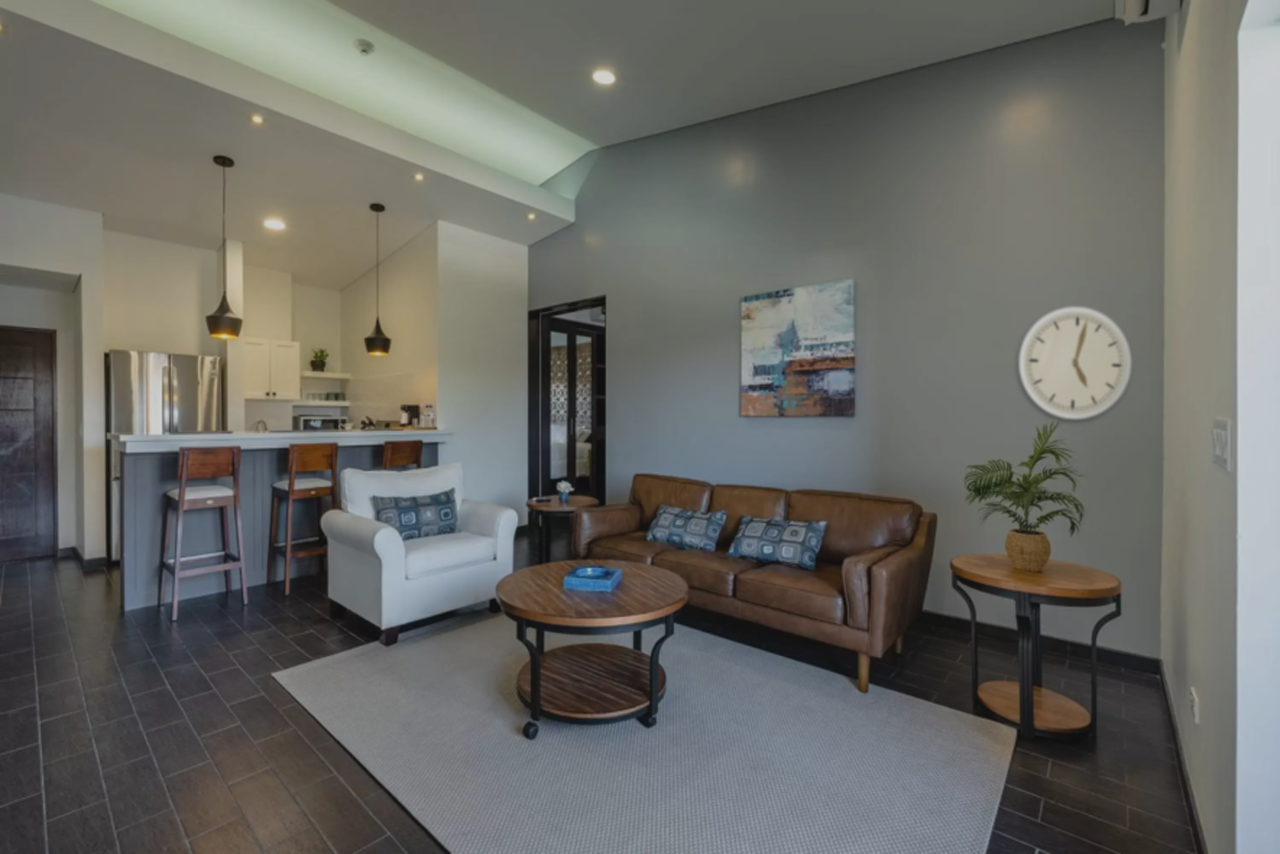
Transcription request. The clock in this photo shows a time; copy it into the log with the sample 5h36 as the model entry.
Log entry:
5h02
